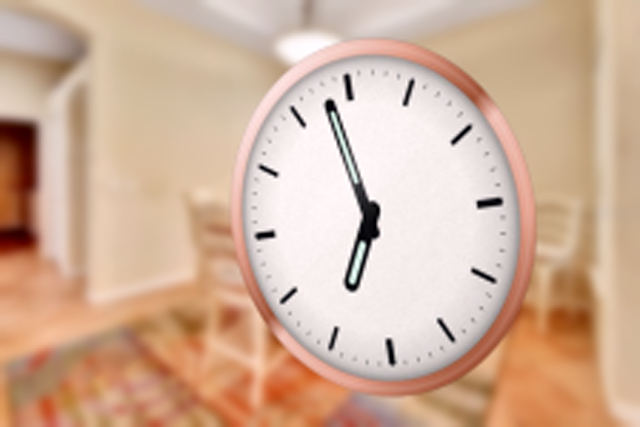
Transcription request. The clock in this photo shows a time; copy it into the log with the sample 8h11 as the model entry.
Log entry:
6h58
